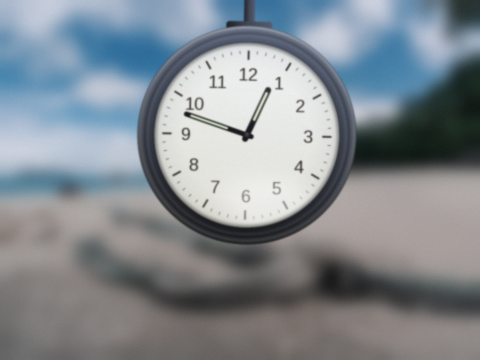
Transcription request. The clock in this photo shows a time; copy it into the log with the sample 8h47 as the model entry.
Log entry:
12h48
